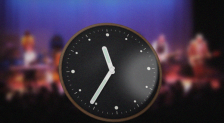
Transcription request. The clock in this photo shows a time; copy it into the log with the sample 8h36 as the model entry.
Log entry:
11h36
